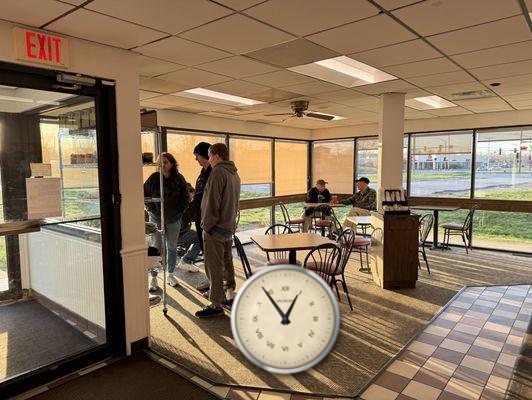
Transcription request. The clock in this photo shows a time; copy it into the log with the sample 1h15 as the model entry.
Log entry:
12h54
